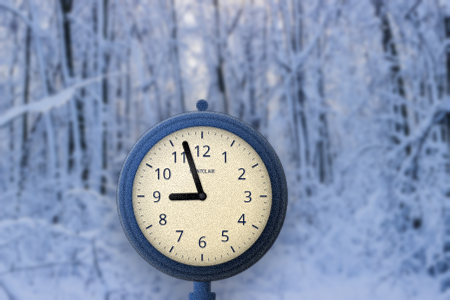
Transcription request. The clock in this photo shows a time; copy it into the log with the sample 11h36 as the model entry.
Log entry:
8h57
